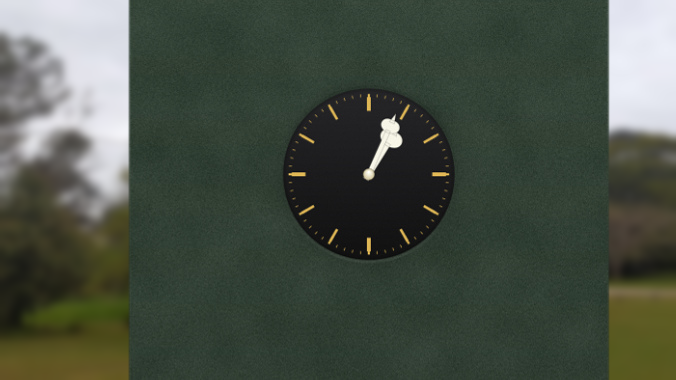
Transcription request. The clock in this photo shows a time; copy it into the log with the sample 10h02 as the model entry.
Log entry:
1h04
